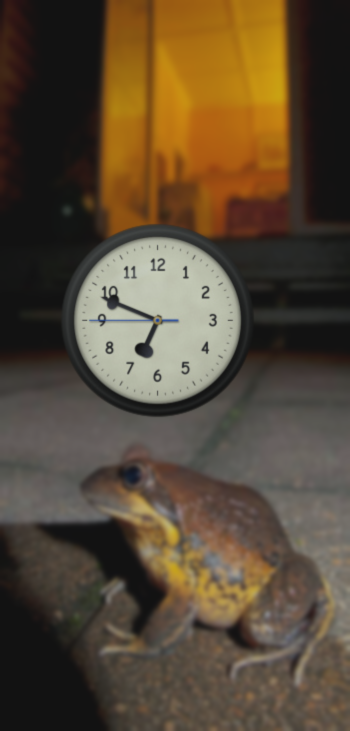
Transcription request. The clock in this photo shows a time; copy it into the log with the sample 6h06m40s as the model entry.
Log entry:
6h48m45s
